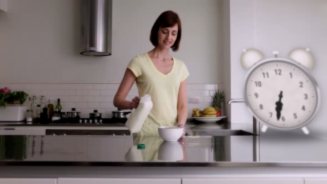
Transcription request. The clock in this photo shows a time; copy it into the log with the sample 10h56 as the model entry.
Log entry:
6h32
